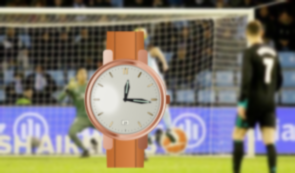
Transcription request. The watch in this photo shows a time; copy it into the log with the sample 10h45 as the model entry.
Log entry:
12h16
